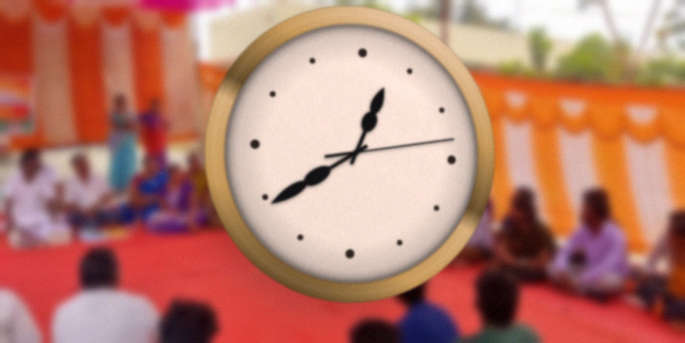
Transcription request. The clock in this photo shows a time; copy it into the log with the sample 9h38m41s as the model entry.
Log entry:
12h39m13s
